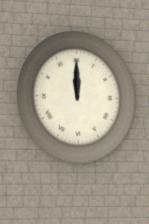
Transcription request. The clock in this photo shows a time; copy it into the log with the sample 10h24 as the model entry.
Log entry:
12h00
